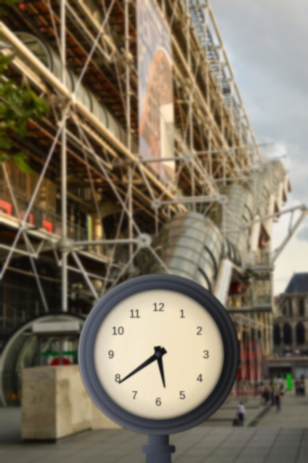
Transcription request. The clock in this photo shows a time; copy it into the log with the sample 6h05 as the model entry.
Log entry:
5h39
